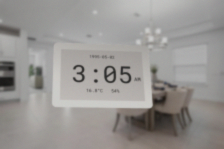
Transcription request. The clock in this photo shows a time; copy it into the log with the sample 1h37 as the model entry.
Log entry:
3h05
